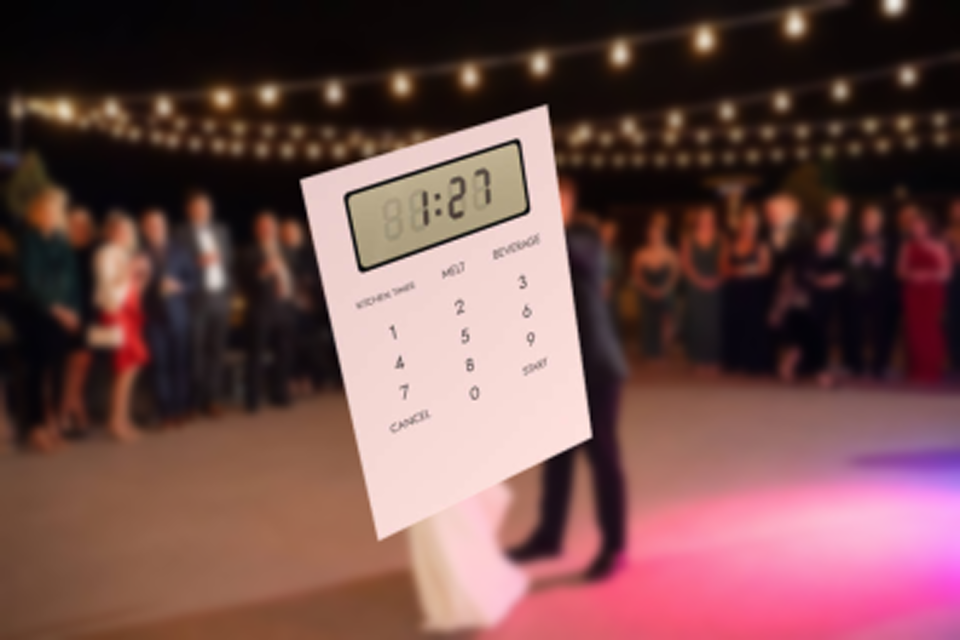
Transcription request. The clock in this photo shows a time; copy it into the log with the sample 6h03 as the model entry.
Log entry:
1h27
